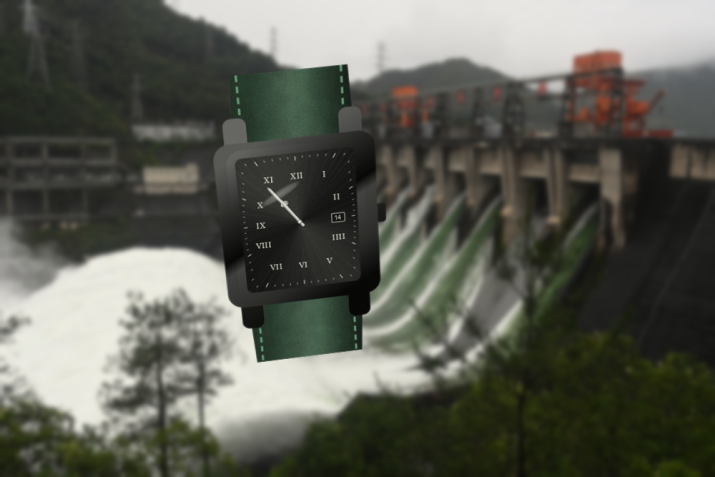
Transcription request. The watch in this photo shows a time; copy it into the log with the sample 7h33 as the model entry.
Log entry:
10h54
